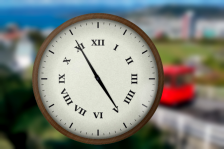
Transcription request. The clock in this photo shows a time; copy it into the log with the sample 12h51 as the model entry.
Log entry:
4h55
